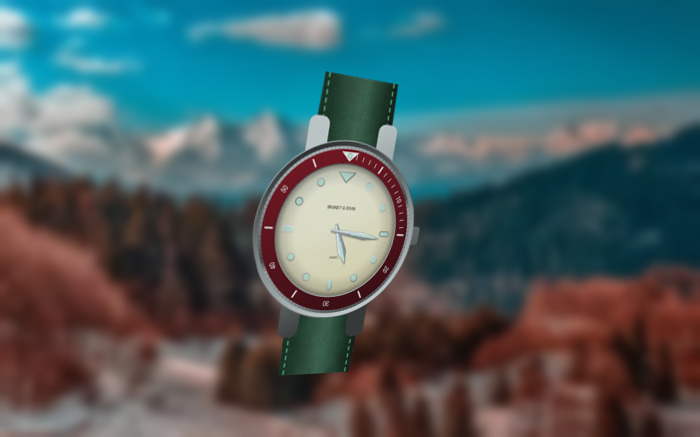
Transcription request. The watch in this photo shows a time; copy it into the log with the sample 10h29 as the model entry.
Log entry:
5h16
